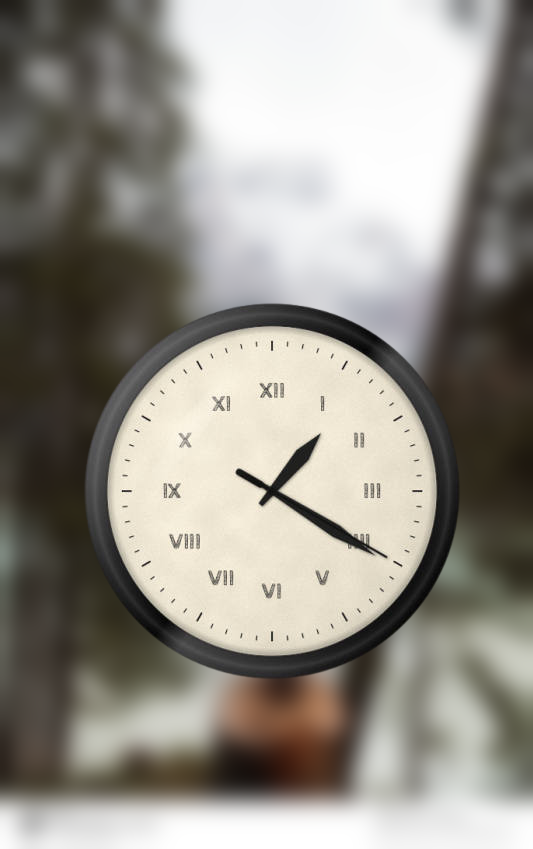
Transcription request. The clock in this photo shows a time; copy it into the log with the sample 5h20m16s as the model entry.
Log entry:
1h20m20s
